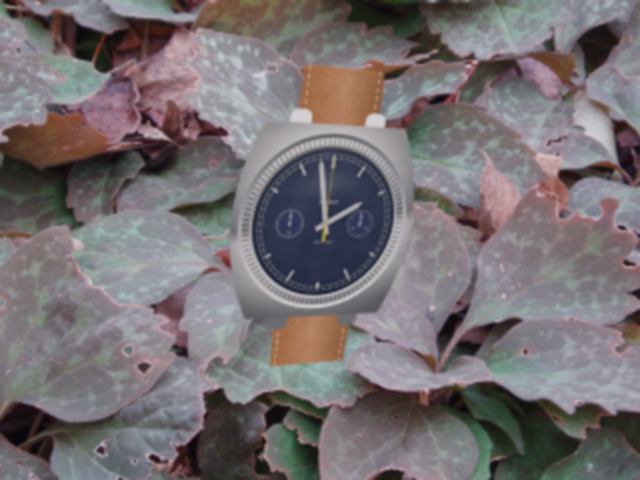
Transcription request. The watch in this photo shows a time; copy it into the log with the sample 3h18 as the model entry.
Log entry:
1h58
